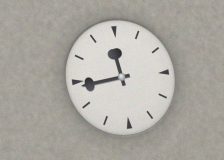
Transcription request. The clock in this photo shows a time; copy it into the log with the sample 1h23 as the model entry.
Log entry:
11h44
